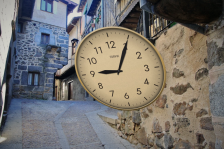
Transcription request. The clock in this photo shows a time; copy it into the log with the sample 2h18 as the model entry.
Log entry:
9h05
